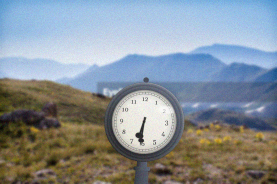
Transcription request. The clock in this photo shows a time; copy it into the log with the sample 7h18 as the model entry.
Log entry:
6h31
